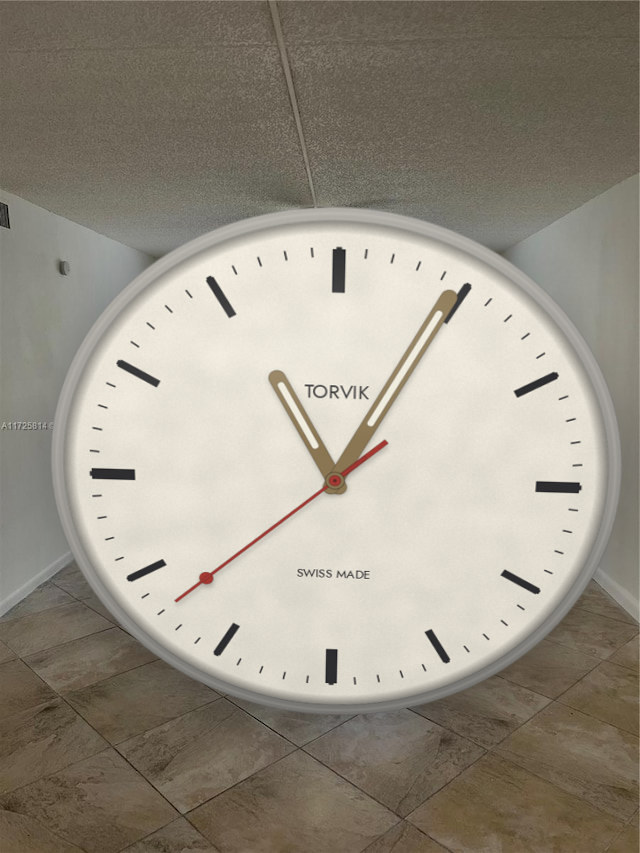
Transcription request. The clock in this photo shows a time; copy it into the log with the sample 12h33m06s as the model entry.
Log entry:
11h04m38s
